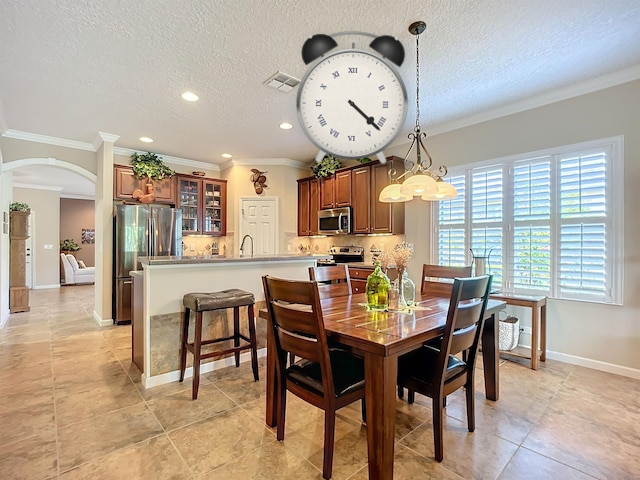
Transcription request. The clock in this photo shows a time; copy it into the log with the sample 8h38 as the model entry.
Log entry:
4h22
